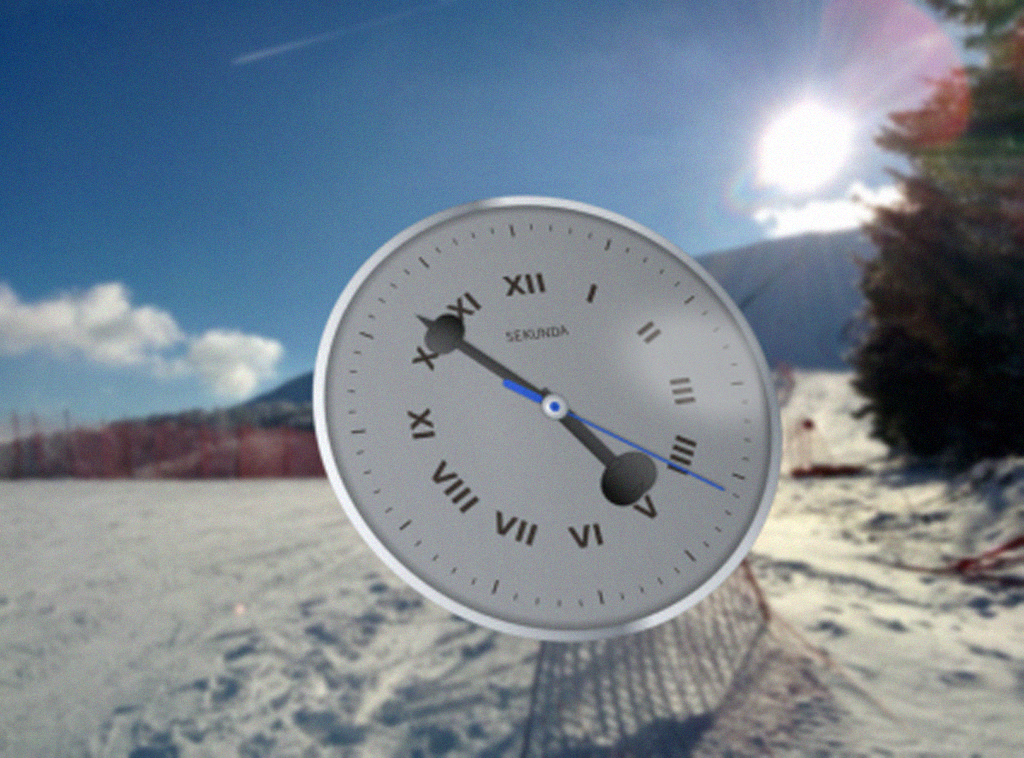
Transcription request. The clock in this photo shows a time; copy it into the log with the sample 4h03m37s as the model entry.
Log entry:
4h52m21s
